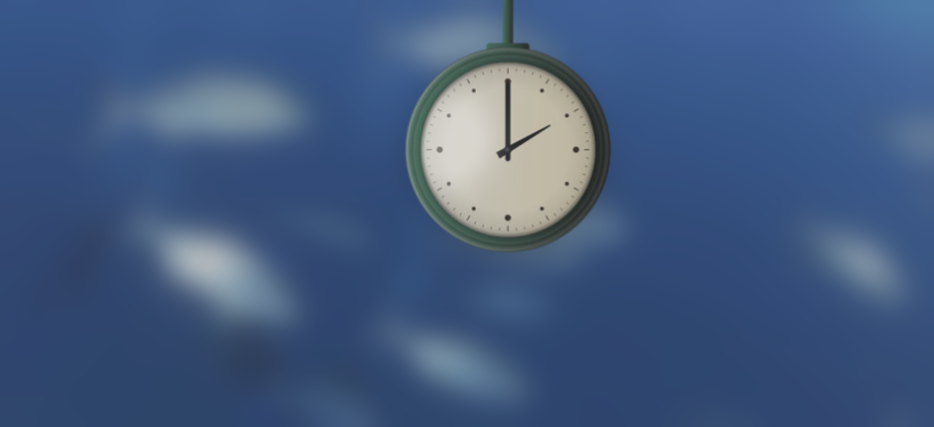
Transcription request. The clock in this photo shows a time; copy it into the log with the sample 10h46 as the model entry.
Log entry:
2h00
